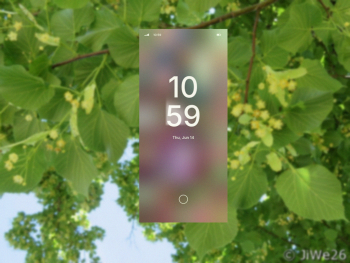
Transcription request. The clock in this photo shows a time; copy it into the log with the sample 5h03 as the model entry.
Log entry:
10h59
